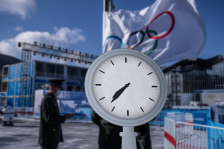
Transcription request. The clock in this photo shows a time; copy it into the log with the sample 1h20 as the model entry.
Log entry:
7h37
